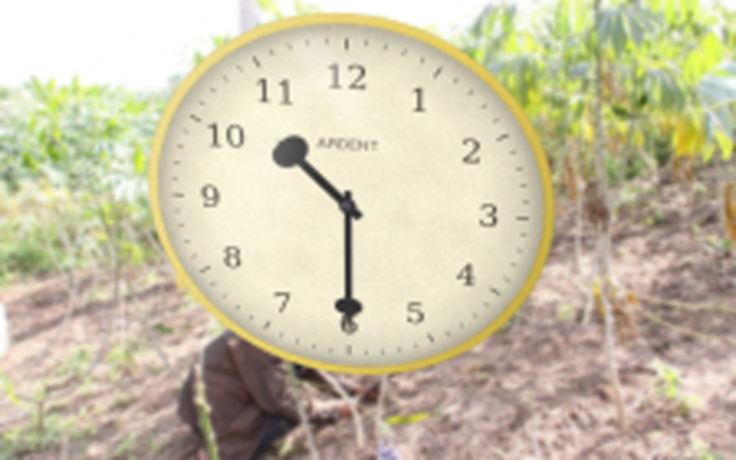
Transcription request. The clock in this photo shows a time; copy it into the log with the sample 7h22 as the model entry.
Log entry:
10h30
